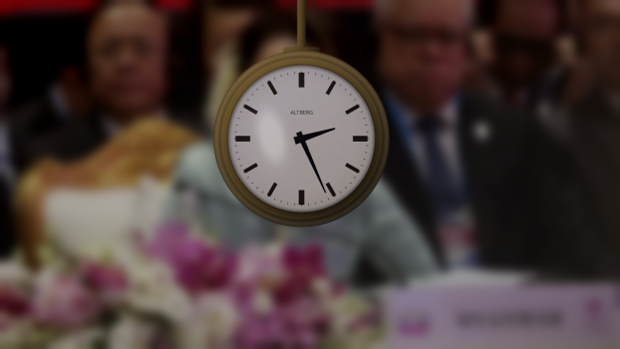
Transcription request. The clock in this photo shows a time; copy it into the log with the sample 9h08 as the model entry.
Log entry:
2h26
